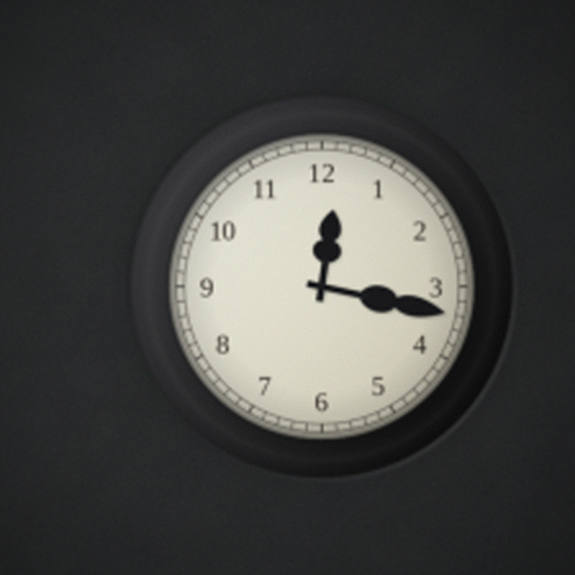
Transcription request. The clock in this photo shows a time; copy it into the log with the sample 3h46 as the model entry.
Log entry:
12h17
